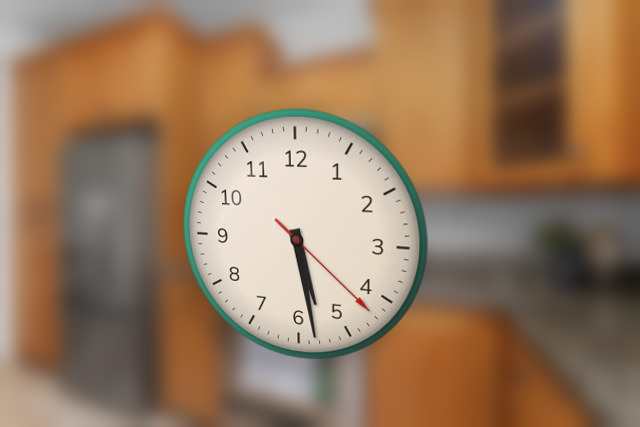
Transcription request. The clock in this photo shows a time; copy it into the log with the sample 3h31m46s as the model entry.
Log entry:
5h28m22s
